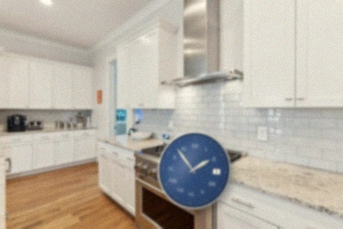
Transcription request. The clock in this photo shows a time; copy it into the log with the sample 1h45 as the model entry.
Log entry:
1h53
